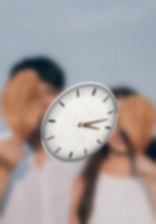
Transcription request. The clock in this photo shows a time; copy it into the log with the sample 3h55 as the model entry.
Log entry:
3h12
